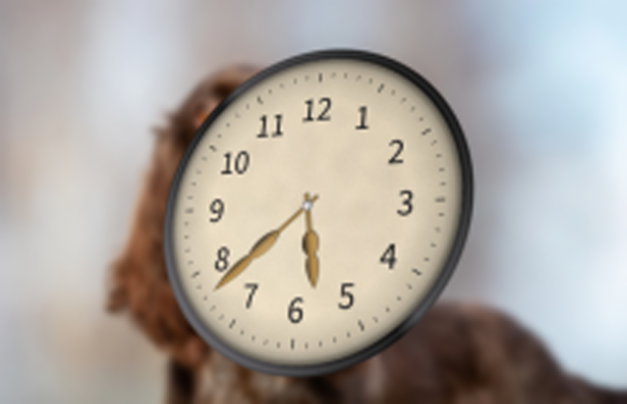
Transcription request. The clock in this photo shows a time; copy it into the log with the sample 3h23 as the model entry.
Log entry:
5h38
